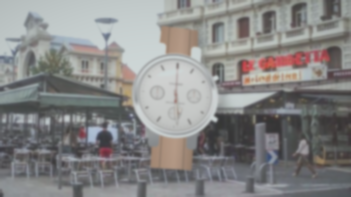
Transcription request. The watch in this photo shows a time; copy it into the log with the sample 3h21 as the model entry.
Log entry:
5h29
